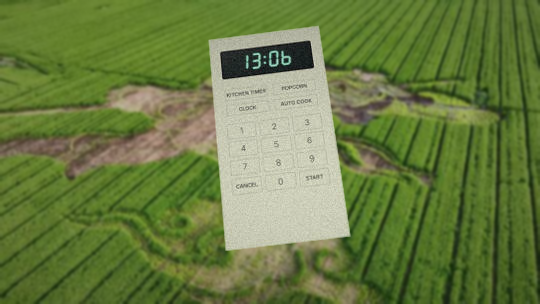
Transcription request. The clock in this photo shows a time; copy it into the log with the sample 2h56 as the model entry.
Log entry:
13h06
